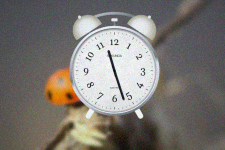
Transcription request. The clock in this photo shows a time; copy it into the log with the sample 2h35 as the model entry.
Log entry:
11h27
